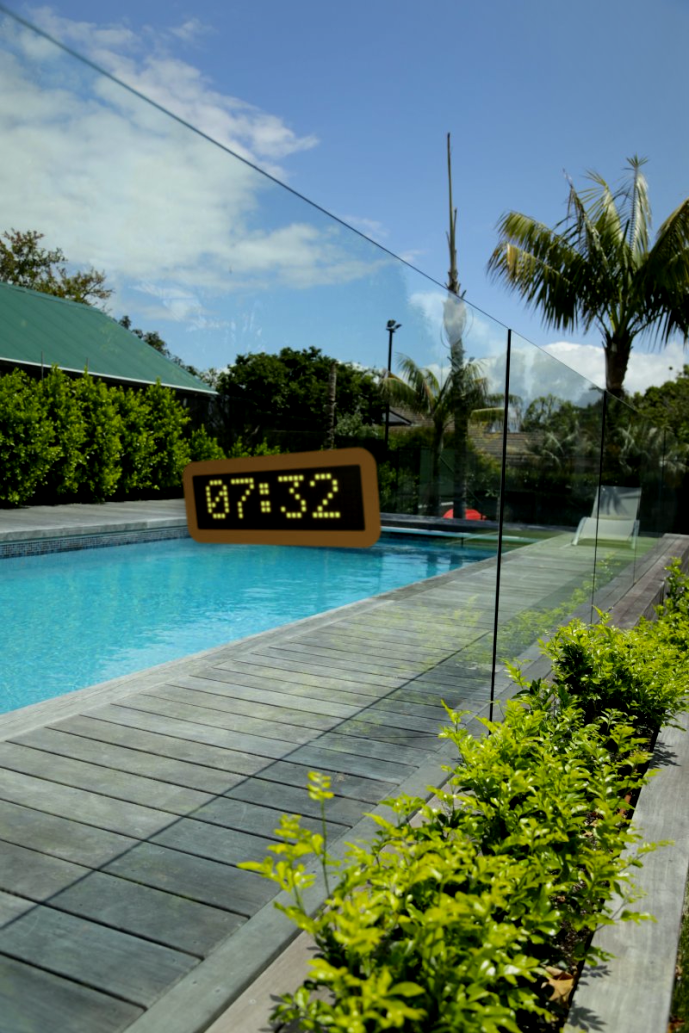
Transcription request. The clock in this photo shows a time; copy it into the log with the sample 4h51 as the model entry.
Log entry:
7h32
